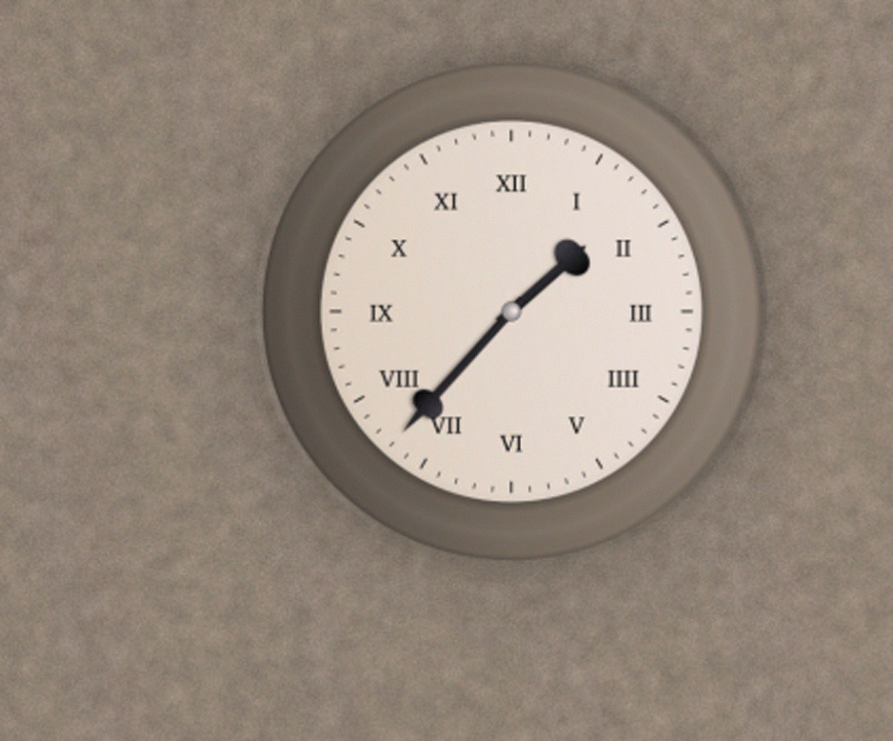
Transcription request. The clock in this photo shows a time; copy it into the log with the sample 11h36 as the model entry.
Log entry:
1h37
